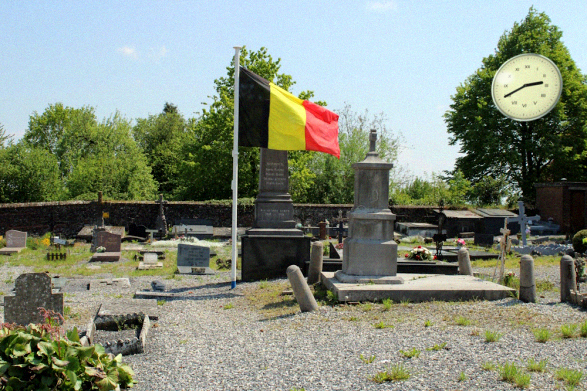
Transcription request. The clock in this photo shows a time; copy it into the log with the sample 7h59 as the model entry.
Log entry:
2h40
